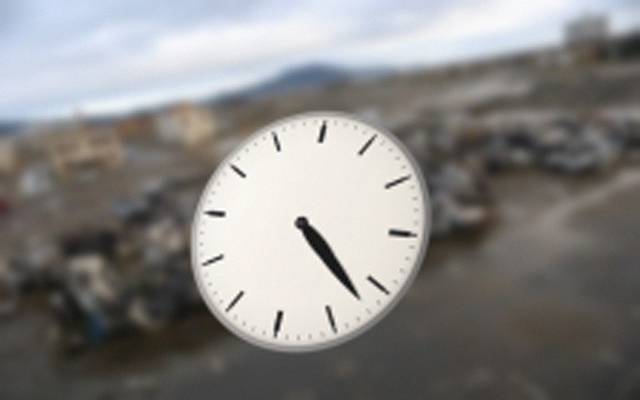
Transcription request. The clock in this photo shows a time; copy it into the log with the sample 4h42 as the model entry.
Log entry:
4h22
